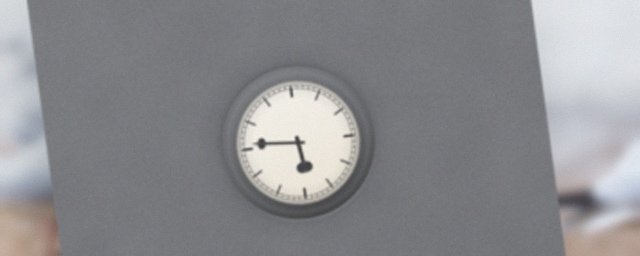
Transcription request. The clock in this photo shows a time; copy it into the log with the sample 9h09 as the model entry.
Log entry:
5h46
